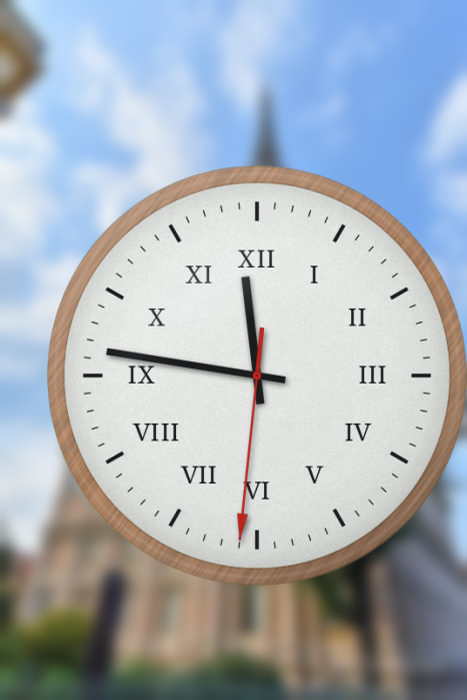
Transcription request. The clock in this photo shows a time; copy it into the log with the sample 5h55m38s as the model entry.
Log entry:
11h46m31s
